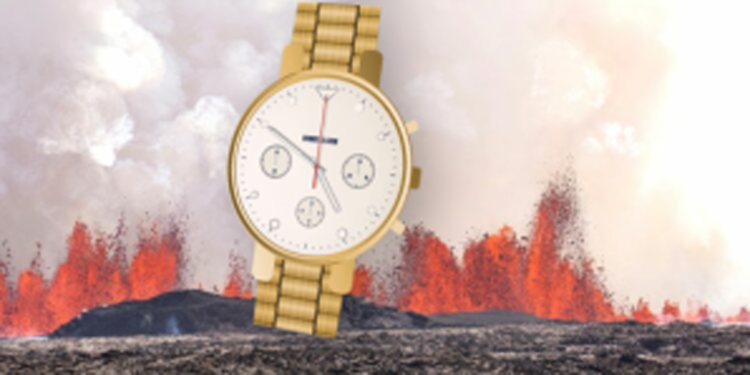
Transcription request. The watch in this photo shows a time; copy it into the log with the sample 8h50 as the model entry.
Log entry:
4h50
